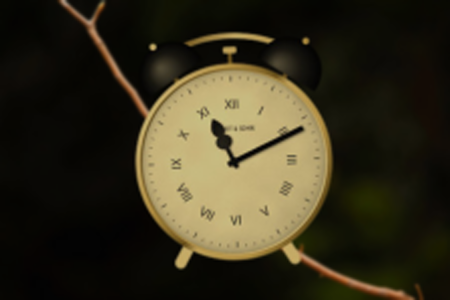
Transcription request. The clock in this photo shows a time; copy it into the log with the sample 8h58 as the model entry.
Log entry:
11h11
